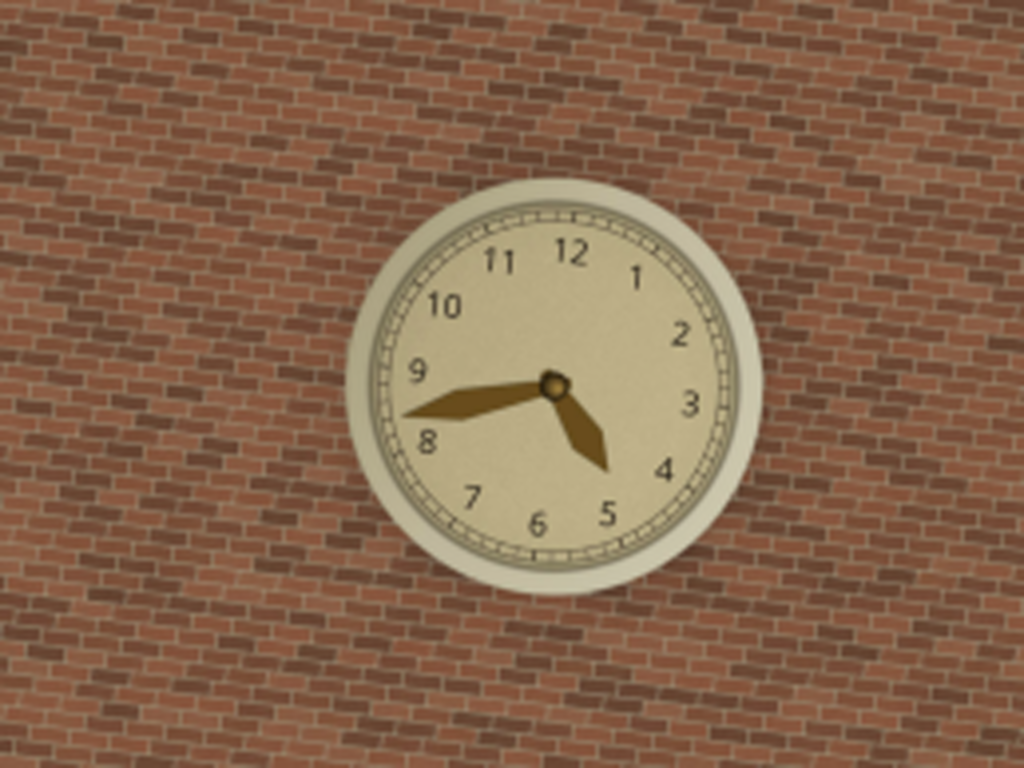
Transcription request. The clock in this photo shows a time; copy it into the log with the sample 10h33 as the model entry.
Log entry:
4h42
